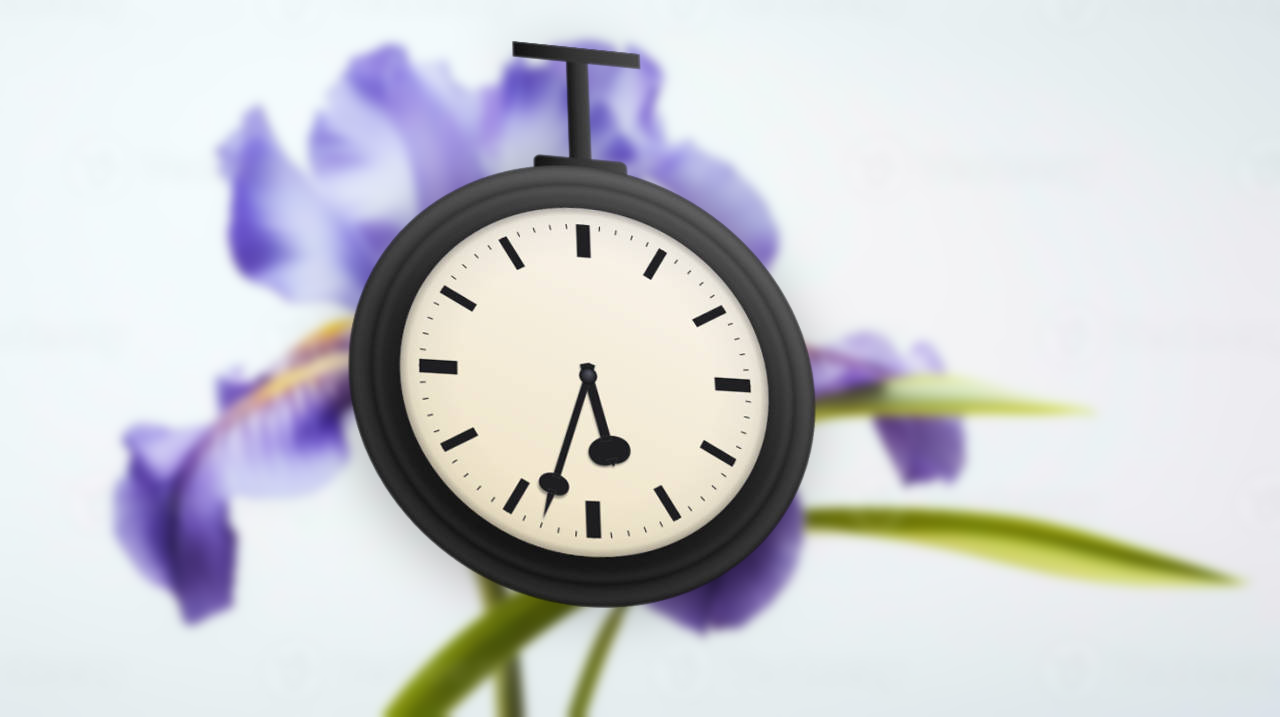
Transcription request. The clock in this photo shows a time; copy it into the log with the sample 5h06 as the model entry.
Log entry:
5h33
